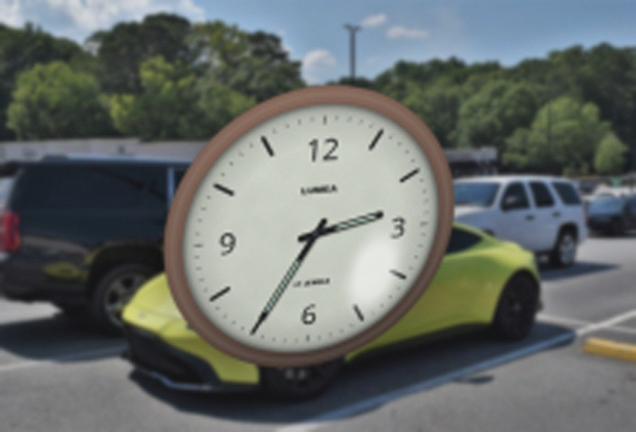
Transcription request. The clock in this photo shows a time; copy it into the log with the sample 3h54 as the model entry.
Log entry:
2h35
